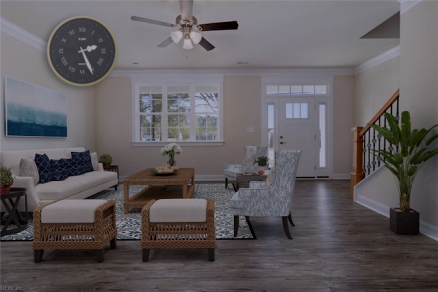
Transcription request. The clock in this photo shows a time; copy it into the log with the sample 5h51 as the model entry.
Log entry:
2h26
